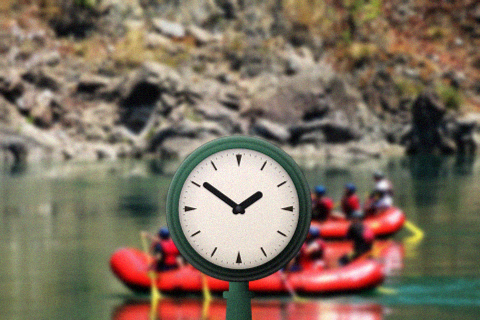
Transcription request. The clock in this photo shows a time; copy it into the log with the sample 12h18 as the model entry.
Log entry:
1h51
